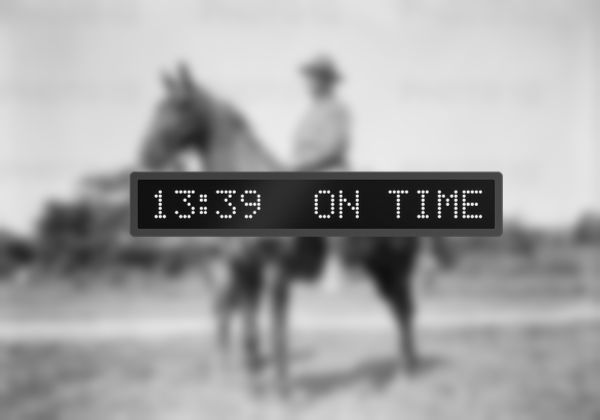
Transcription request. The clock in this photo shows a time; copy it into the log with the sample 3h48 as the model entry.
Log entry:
13h39
